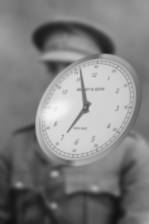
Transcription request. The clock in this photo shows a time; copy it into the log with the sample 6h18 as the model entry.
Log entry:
6h56
